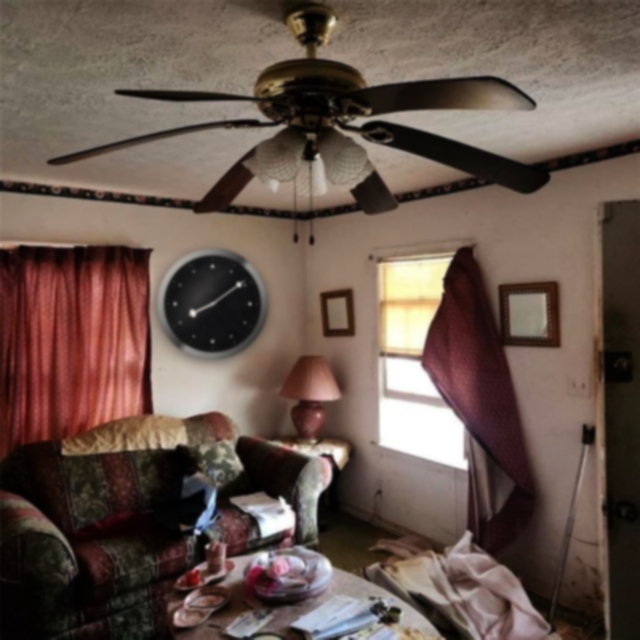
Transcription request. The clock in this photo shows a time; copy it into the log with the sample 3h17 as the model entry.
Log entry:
8h09
